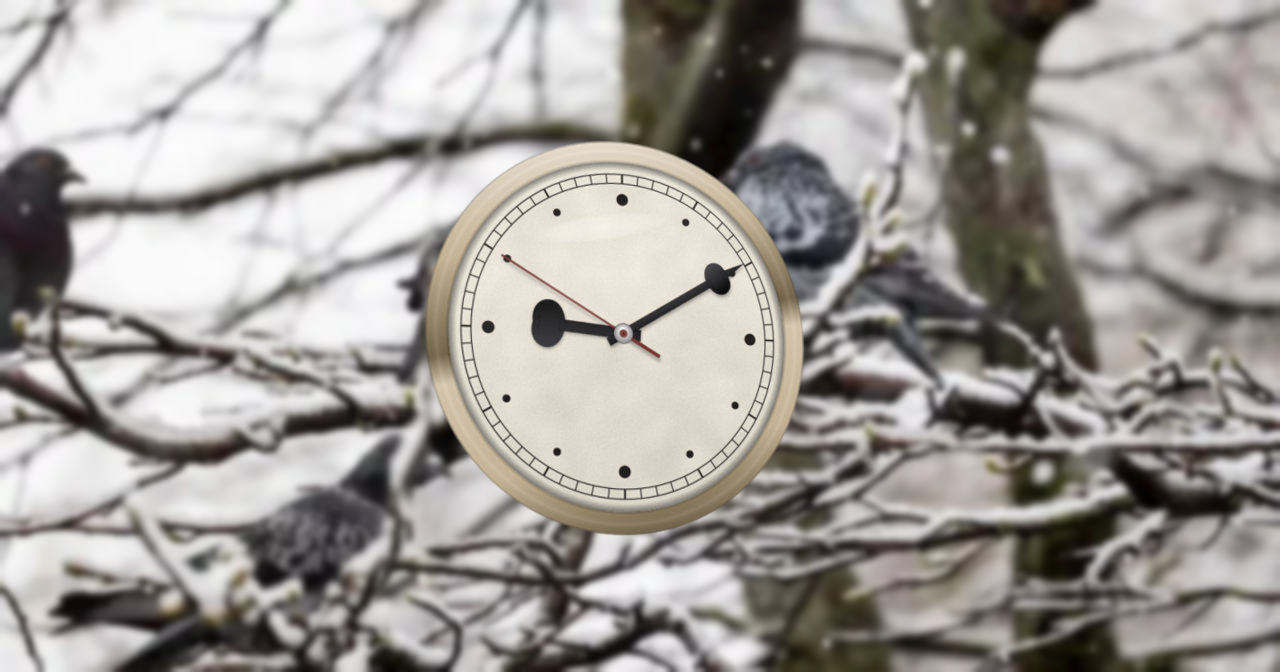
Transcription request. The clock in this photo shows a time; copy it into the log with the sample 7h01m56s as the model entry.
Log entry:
9h09m50s
